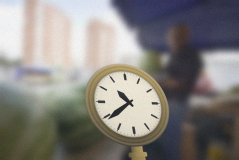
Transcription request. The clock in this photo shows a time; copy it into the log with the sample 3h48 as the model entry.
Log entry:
10h39
